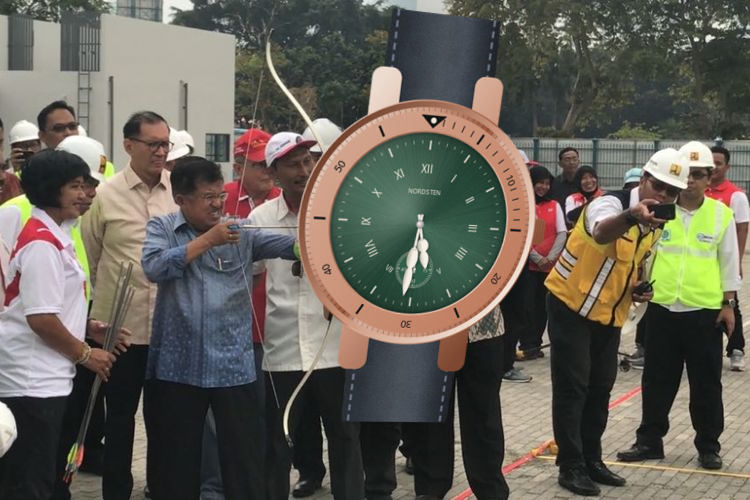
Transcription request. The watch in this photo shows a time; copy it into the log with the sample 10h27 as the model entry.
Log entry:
5h31
